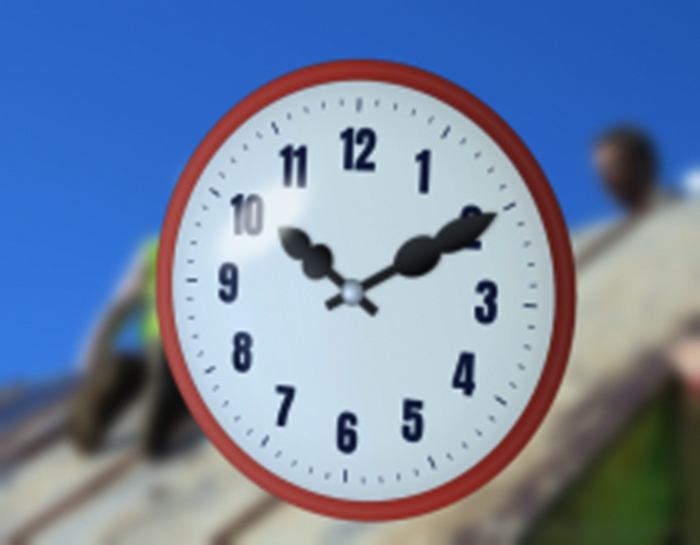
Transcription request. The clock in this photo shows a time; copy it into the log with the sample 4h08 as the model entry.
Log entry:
10h10
